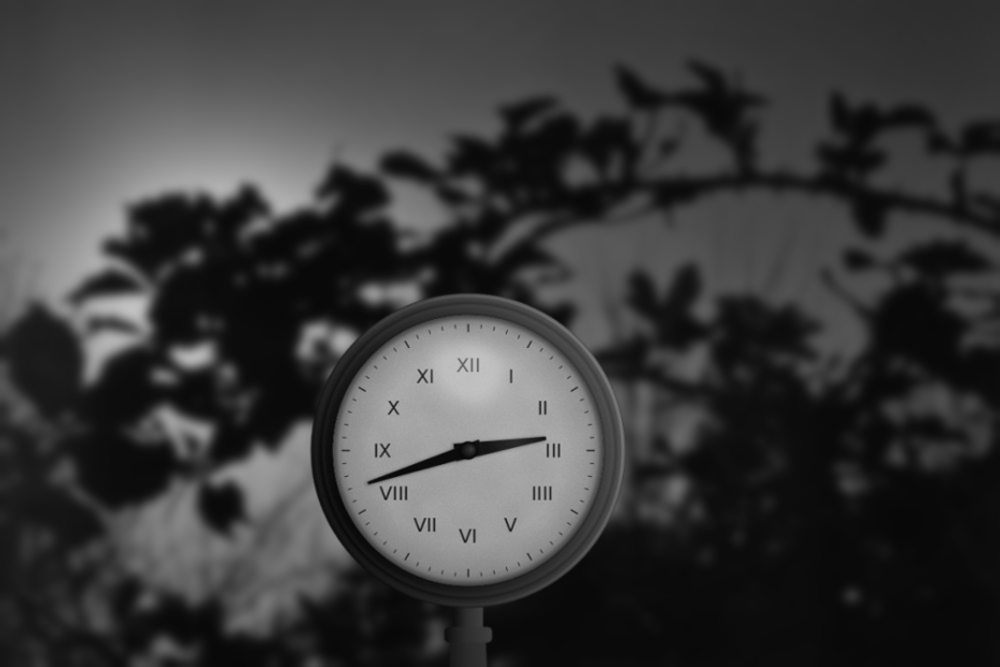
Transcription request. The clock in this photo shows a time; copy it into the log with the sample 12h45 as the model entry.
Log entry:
2h42
